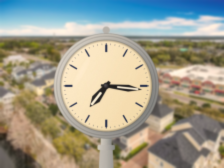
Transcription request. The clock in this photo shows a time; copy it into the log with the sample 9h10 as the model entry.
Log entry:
7h16
